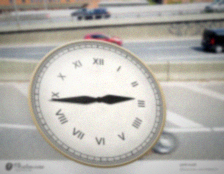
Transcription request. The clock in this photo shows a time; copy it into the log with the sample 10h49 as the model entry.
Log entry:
2h44
